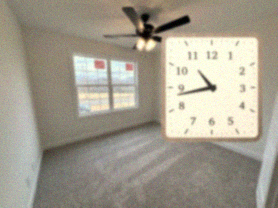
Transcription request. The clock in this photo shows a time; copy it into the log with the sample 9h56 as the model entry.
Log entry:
10h43
